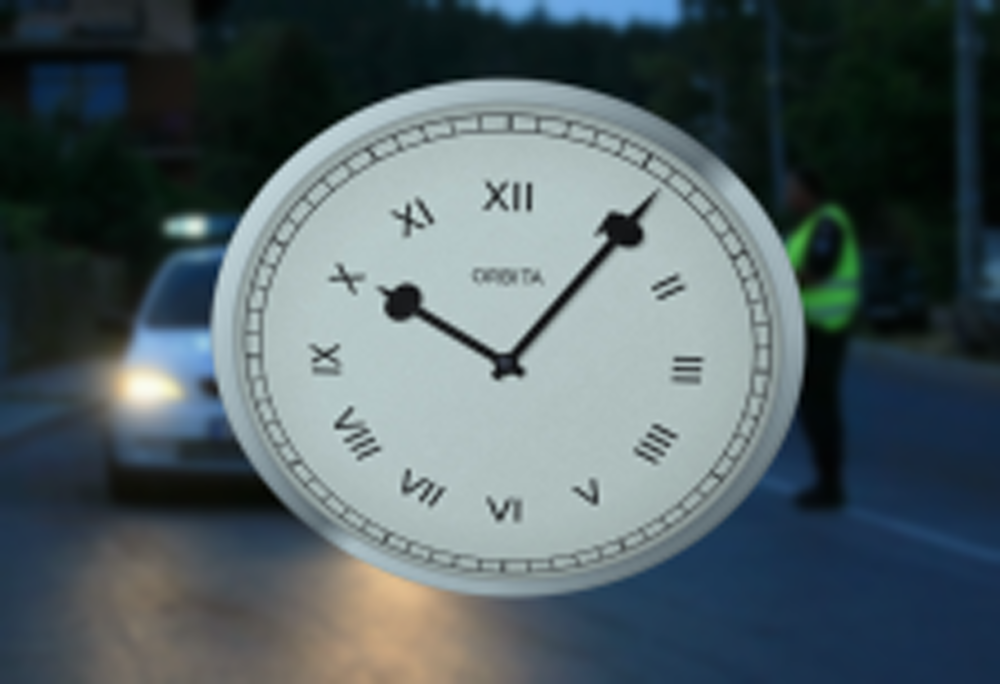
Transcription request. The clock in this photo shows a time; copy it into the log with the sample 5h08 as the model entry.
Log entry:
10h06
